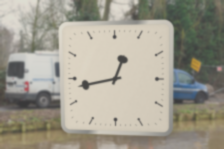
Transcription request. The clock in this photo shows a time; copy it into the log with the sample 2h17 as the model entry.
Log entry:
12h43
